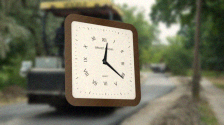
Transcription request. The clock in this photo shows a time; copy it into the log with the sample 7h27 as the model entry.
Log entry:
12h21
